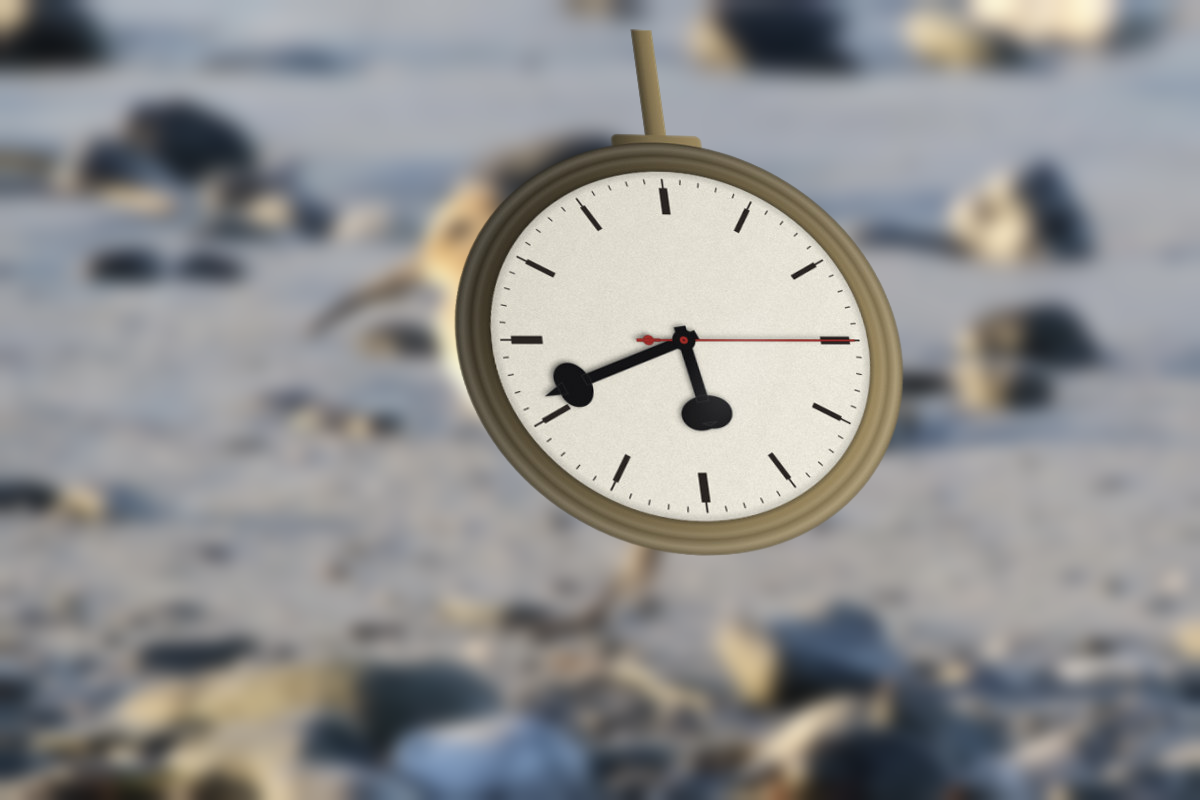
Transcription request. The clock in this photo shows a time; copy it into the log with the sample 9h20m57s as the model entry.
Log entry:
5h41m15s
